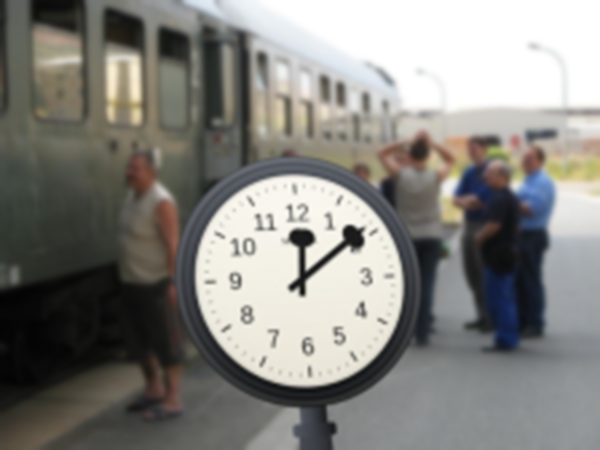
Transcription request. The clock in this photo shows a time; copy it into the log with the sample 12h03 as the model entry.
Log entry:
12h09
